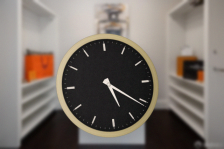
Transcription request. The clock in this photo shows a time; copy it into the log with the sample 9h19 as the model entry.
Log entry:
5h21
